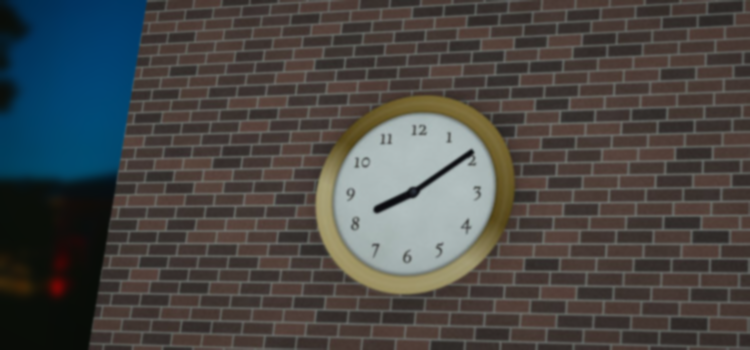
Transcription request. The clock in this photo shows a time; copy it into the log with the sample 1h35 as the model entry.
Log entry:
8h09
